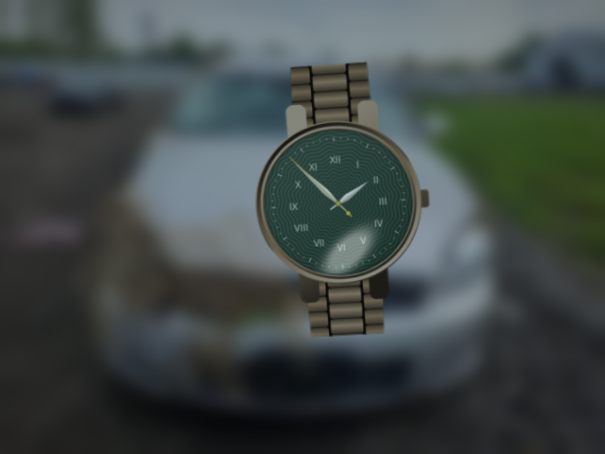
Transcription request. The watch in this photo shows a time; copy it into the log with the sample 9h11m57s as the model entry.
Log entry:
1h52m53s
